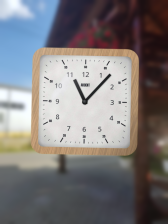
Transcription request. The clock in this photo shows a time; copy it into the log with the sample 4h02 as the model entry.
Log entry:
11h07
